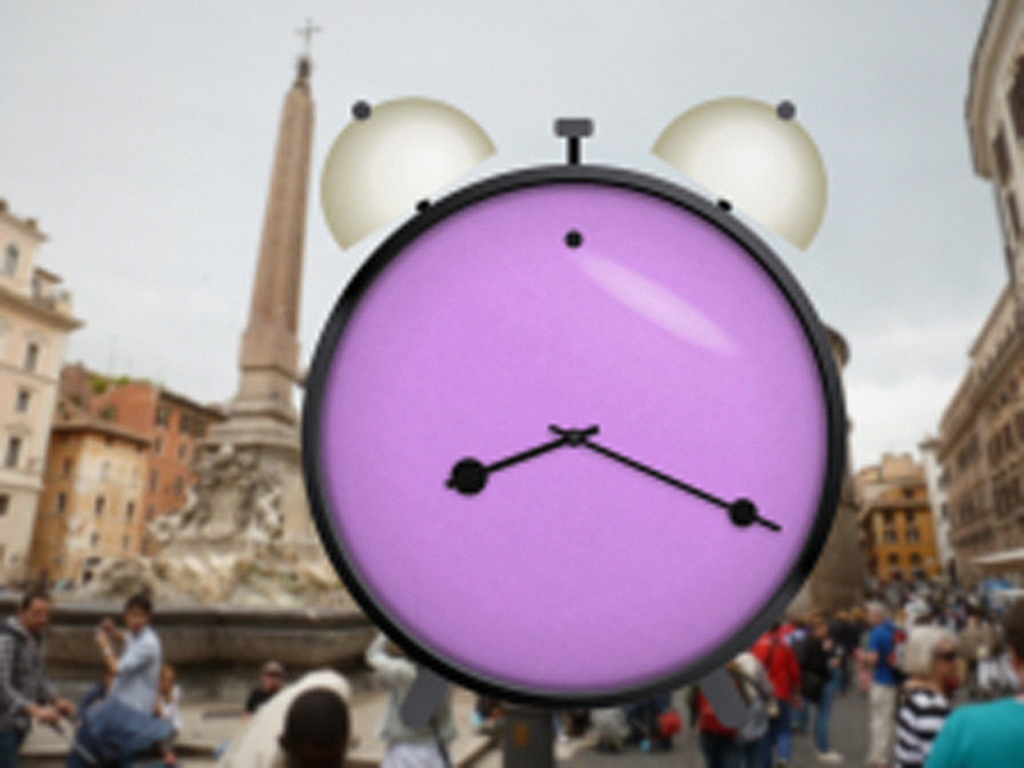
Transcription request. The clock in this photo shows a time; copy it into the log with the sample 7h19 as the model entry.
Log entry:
8h19
